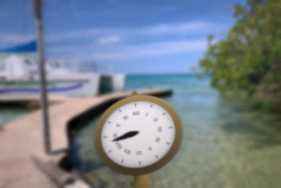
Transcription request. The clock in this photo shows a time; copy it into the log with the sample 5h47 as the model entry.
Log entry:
8h43
